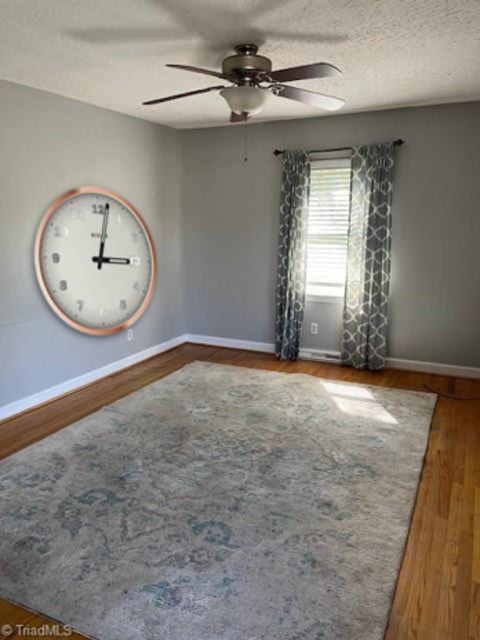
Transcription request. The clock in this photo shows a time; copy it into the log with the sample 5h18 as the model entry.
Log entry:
3h02
